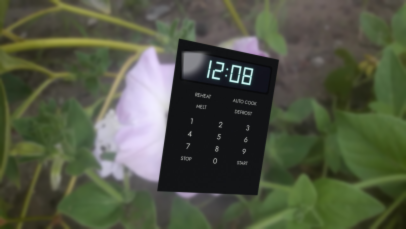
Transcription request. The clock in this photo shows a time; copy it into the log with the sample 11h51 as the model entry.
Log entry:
12h08
